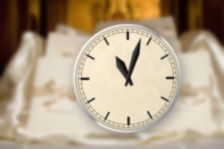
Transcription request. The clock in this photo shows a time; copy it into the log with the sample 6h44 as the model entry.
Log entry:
11h03
